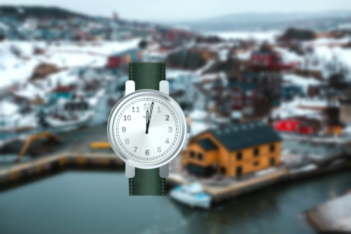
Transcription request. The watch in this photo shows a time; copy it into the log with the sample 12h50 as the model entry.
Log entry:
12h02
